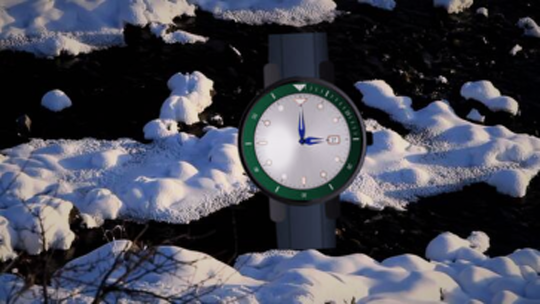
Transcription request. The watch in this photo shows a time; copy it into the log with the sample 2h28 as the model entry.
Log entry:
3h00
